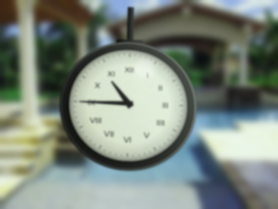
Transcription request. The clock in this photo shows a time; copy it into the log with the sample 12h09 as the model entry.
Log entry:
10h45
